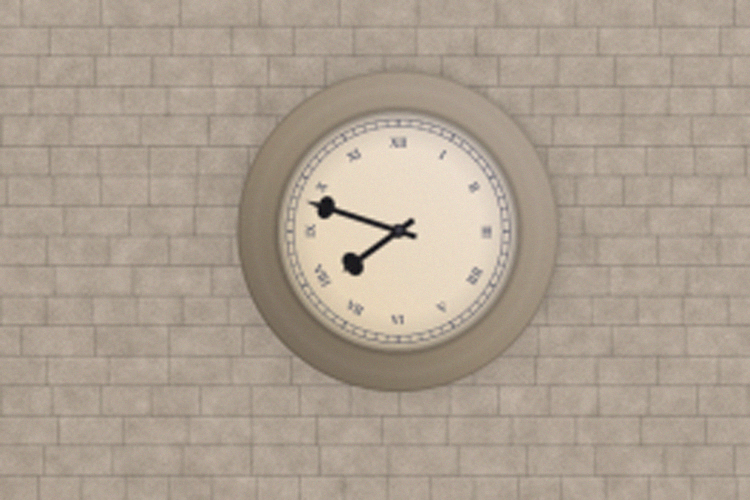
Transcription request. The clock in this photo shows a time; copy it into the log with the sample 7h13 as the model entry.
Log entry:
7h48
